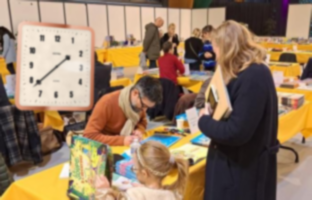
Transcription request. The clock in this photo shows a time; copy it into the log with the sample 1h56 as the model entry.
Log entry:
1h38
